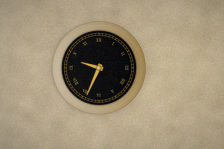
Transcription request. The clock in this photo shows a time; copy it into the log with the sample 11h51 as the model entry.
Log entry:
9h34
